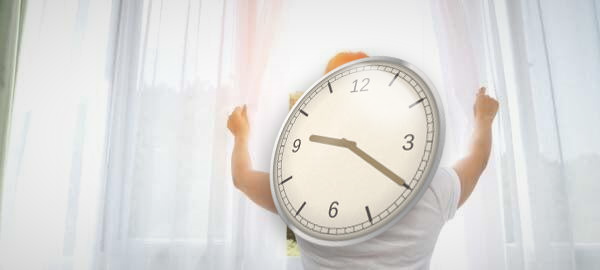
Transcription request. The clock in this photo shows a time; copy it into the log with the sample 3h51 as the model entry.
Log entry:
9h20
